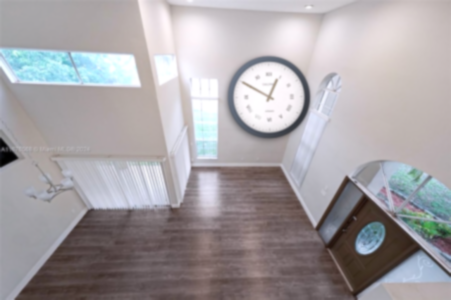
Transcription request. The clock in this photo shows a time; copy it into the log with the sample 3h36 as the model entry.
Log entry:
12h50
